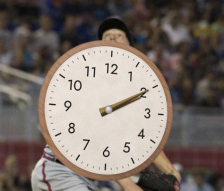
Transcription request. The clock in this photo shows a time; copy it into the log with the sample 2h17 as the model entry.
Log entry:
2h10
